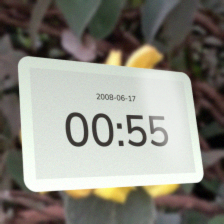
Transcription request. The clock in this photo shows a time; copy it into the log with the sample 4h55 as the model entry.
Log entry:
0h55
